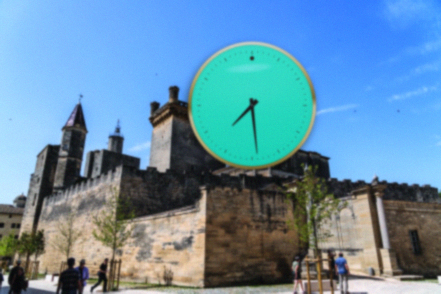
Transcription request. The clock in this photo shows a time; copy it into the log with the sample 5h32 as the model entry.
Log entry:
7h29
